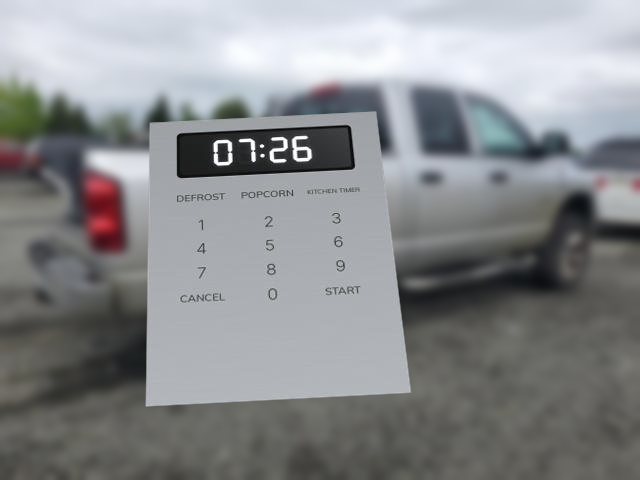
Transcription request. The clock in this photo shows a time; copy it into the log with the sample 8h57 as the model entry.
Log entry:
7h26
